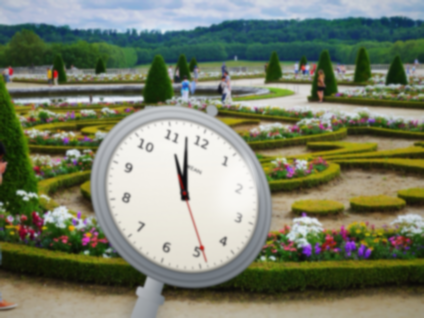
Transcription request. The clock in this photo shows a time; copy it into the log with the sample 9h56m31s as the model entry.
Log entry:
10h57m24s
